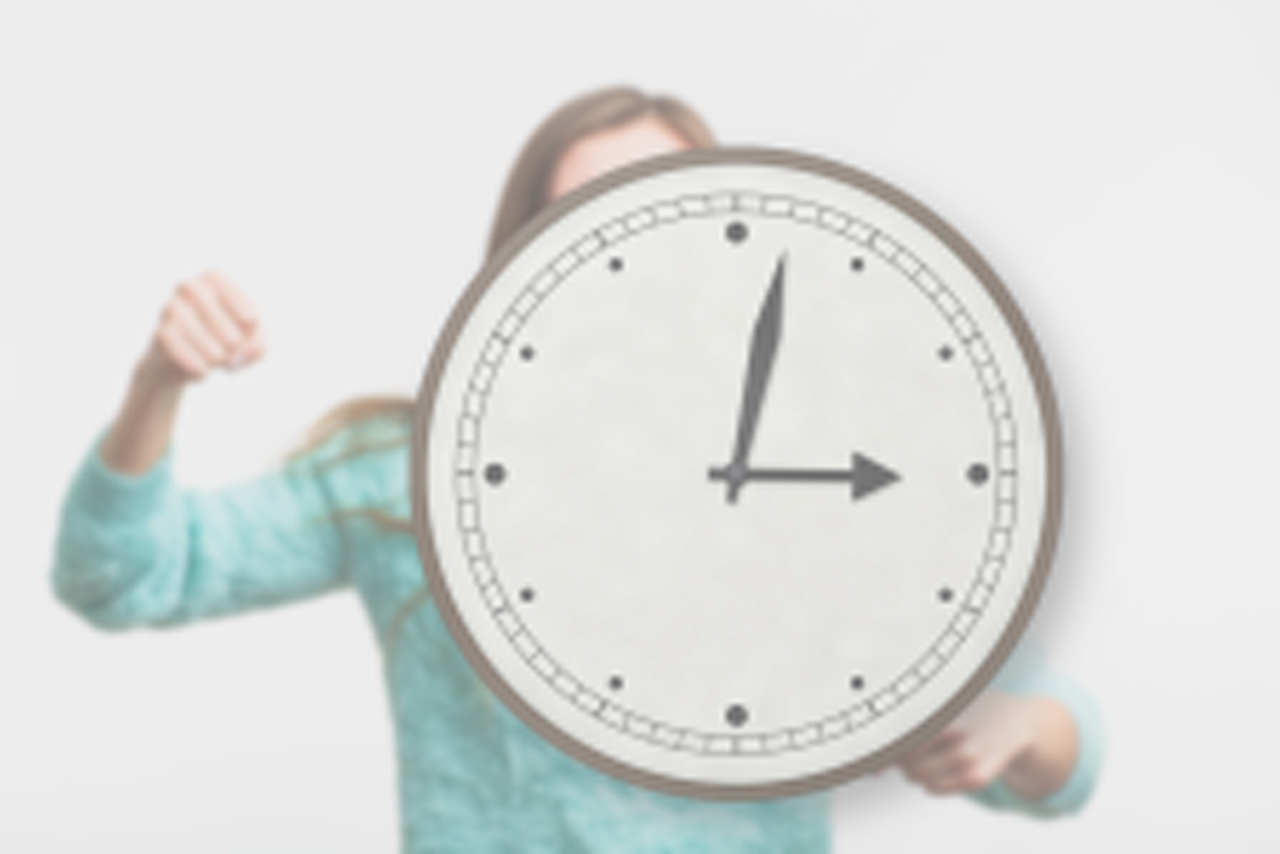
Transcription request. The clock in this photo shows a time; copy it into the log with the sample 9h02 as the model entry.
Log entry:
3h02
